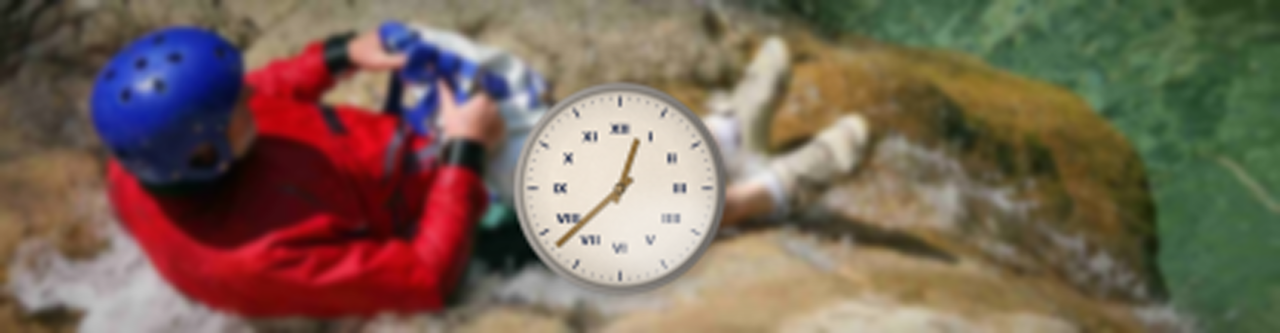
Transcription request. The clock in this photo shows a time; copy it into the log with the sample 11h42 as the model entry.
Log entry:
12h38
